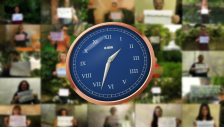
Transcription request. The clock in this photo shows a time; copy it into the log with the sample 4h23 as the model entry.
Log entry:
1h33
